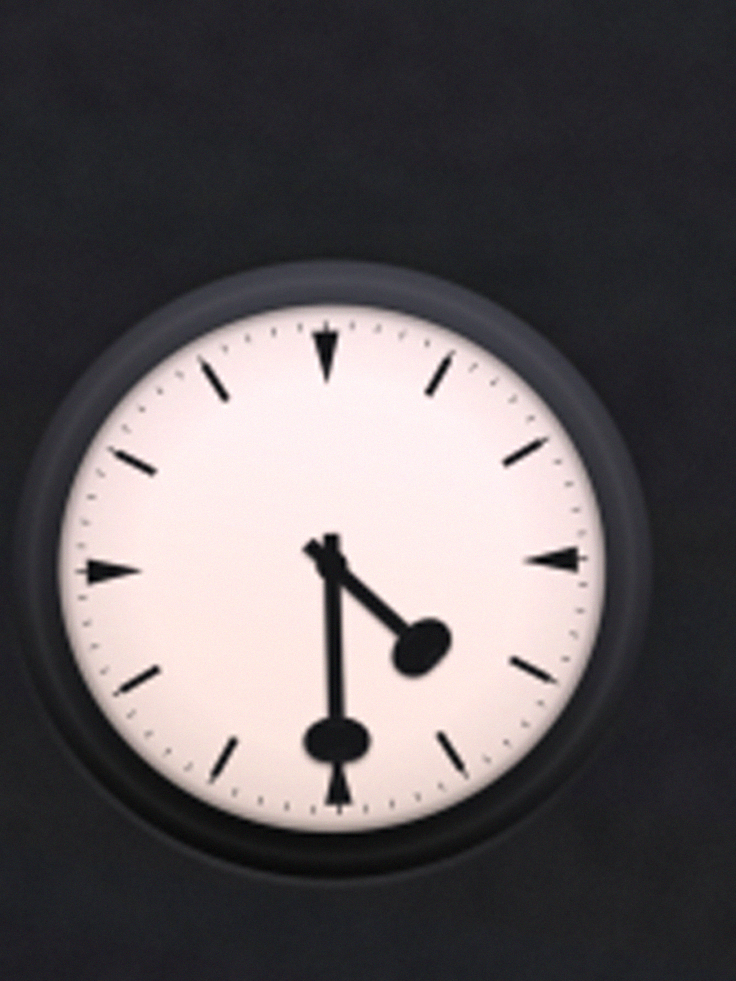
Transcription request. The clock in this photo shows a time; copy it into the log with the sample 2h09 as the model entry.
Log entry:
4h30
